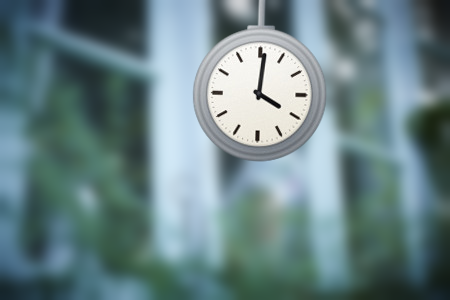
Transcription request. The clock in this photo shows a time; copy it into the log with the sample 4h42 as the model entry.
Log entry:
4h01
